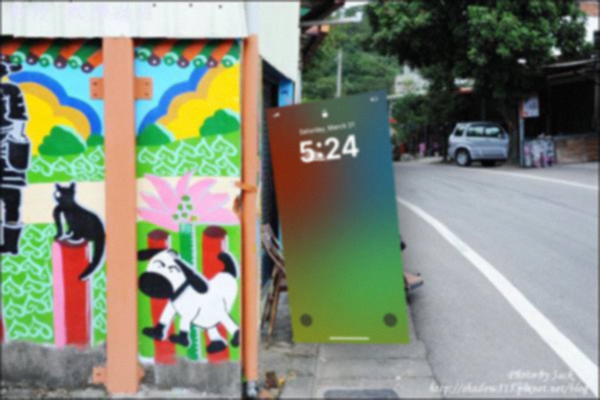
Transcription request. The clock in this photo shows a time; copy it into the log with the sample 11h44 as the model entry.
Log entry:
5h24
